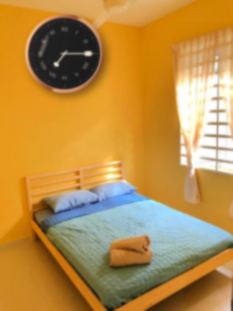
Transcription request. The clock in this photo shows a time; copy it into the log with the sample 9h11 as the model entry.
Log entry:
7h15
